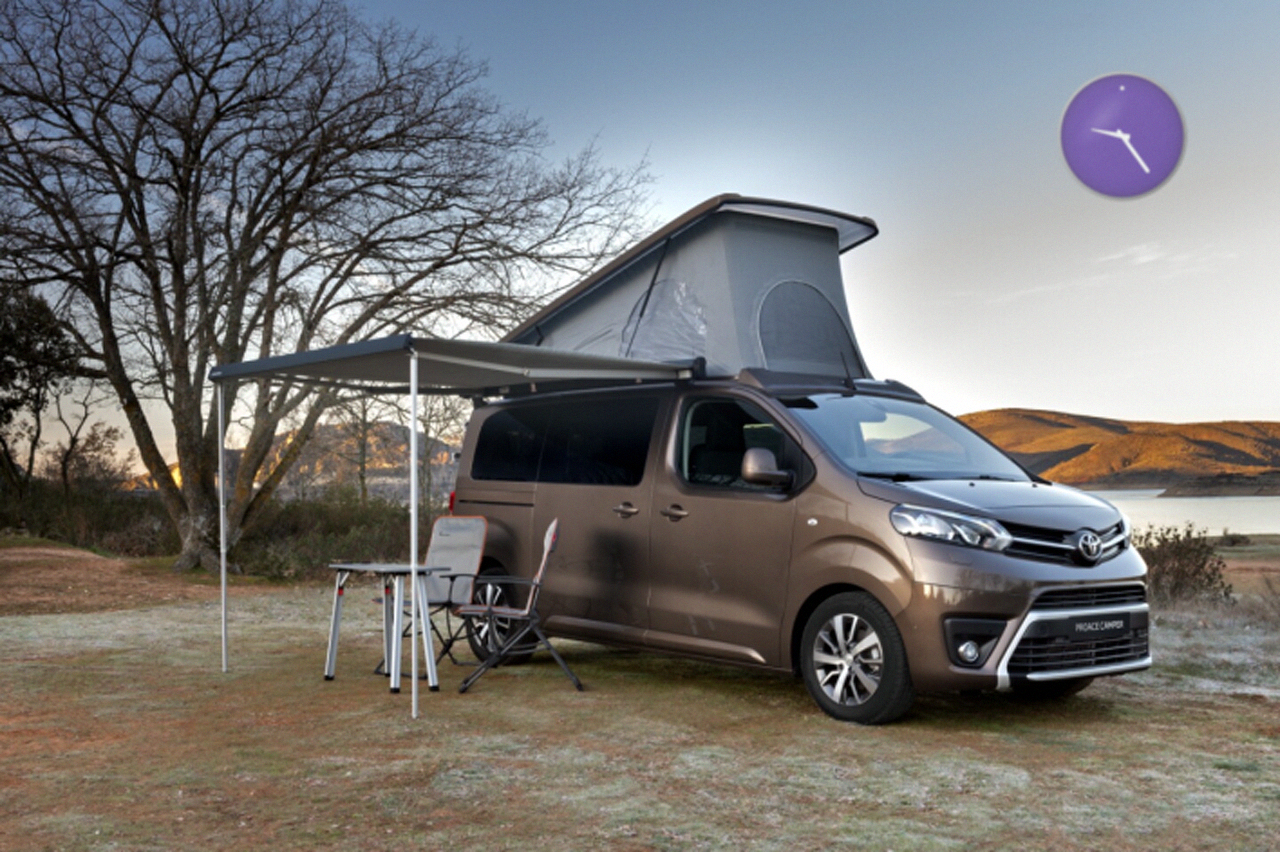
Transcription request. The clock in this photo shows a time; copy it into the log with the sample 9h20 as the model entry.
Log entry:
9h24
